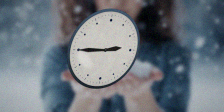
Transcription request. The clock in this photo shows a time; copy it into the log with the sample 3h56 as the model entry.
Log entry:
2h45
